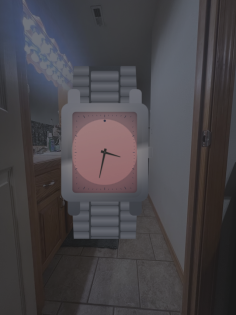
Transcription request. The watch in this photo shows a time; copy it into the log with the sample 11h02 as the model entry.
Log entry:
3h32
